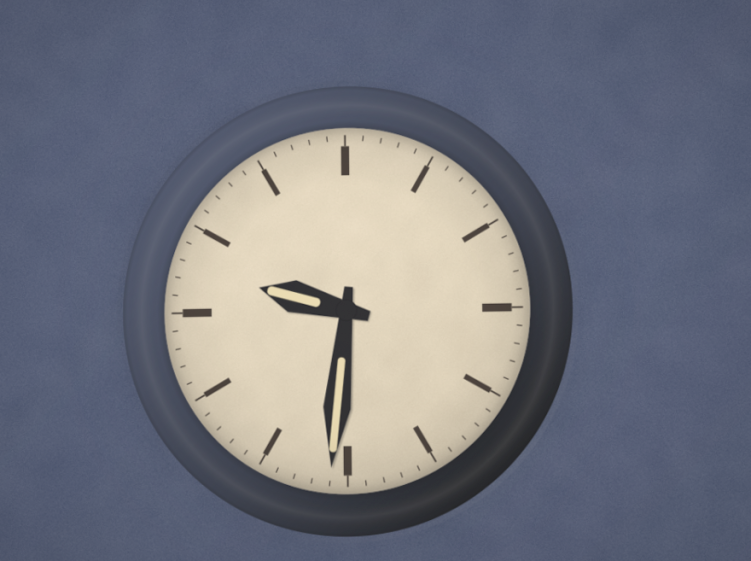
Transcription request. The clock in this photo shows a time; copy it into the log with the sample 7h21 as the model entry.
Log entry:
9h31
